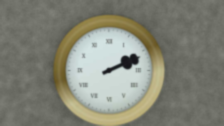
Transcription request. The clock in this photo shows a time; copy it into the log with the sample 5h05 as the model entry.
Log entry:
2h11
